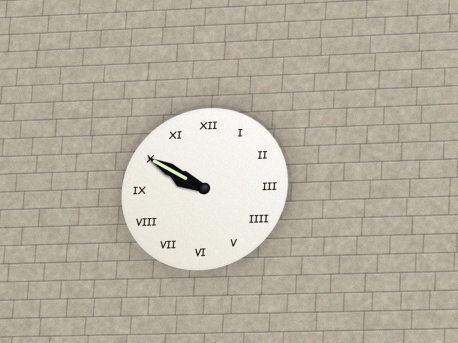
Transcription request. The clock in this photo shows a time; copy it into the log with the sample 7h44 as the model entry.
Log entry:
9h50
